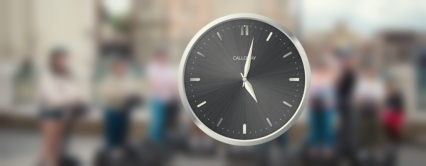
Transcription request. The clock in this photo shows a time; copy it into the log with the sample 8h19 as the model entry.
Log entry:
5h02
